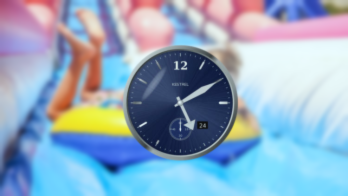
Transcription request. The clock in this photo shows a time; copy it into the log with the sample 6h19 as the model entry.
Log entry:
5h10
